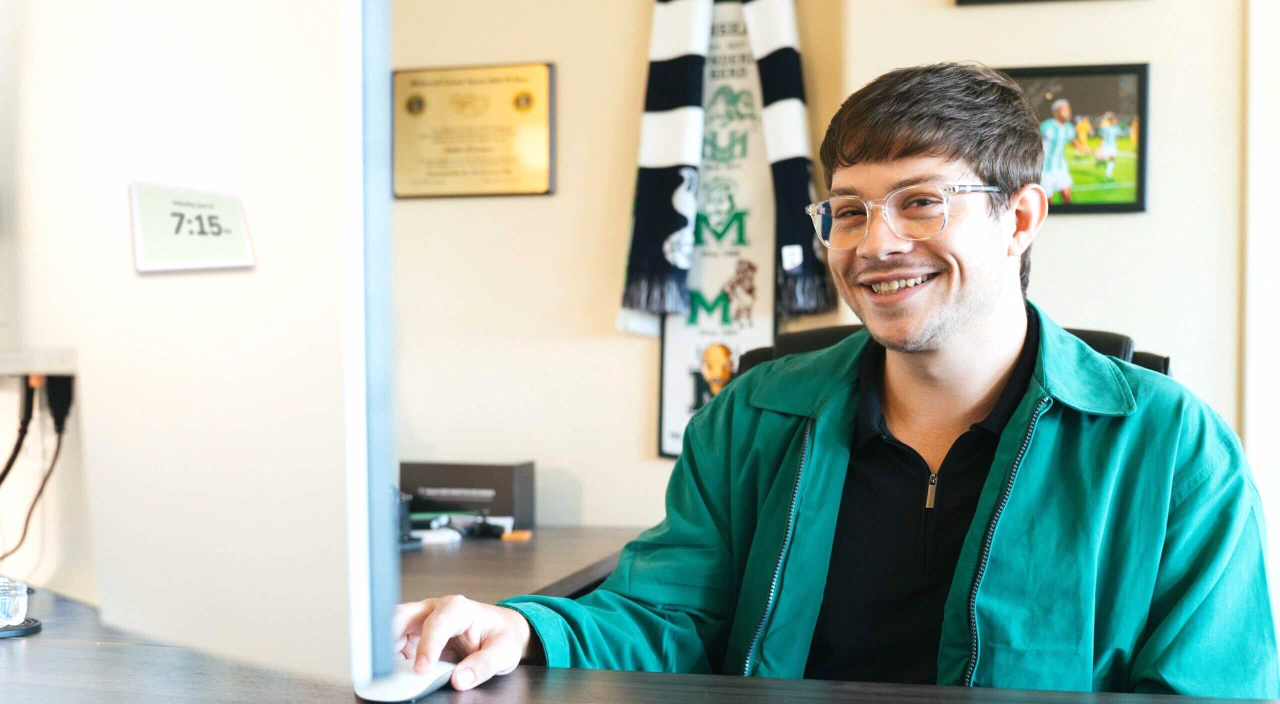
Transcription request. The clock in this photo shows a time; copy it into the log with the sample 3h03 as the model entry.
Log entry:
7h15
